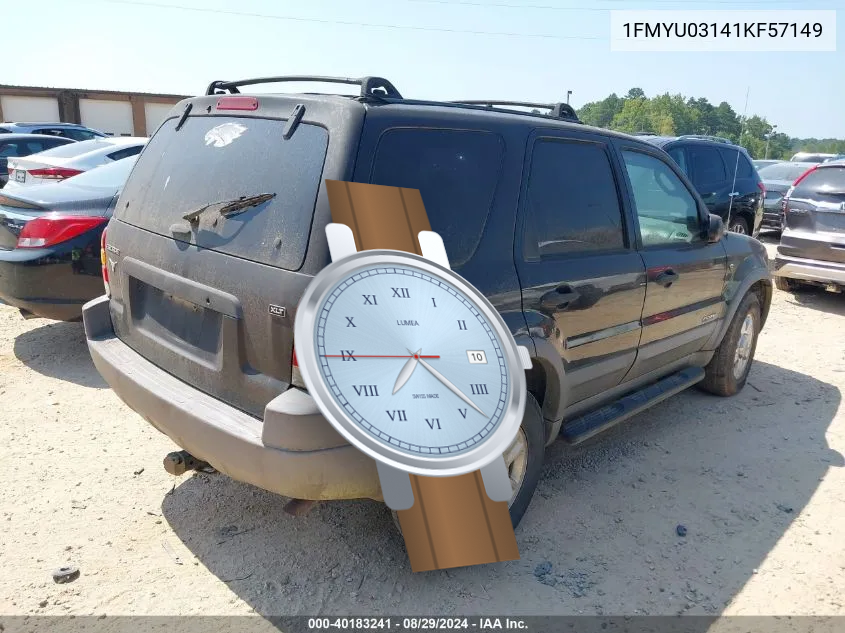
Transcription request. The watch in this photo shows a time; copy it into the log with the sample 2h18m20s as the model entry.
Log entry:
7h22m45s
